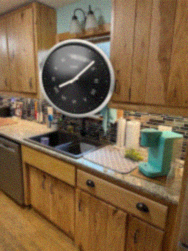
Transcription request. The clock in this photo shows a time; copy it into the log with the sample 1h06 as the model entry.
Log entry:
8h08
